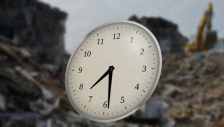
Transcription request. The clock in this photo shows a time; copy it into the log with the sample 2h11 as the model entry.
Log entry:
7h29
